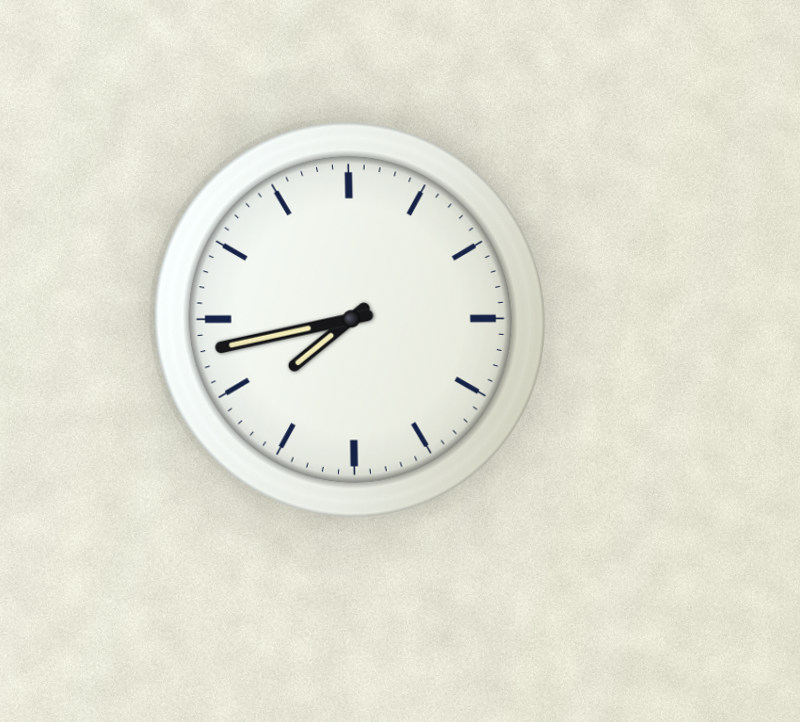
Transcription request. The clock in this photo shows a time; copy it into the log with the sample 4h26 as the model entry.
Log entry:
7h43
